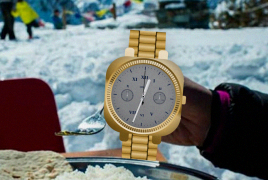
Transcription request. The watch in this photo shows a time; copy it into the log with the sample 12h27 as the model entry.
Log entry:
12h33
